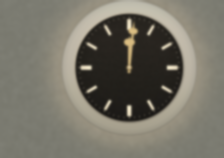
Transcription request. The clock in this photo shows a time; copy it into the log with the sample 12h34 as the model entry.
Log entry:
12h01
